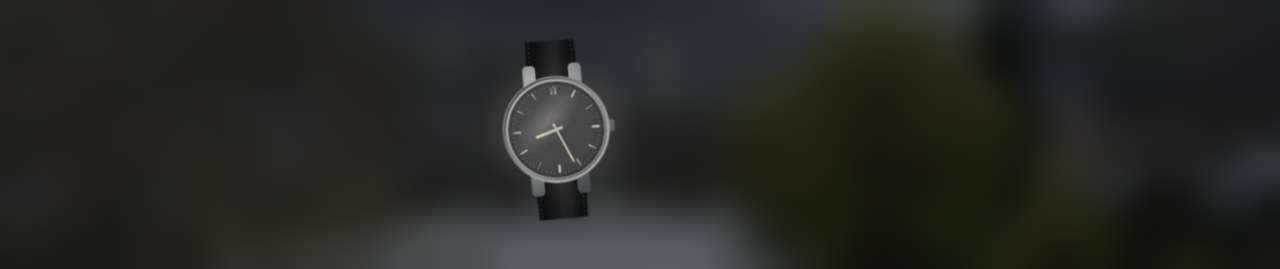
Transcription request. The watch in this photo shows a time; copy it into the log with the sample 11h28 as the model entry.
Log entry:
8h26
